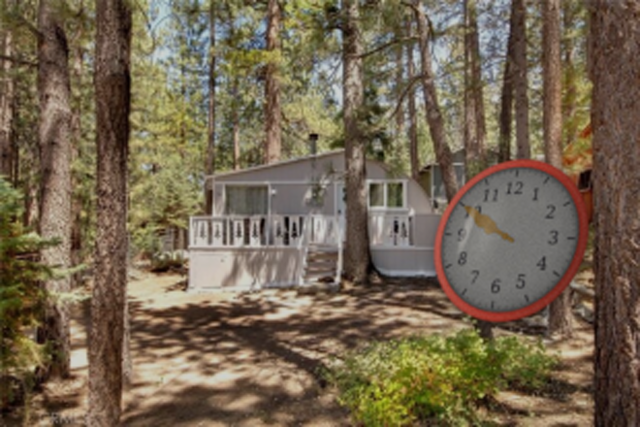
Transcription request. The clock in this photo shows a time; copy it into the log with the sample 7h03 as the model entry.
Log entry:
9h50
